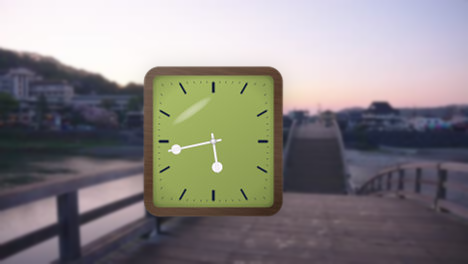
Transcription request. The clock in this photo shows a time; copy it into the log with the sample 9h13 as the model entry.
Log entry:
5h43
